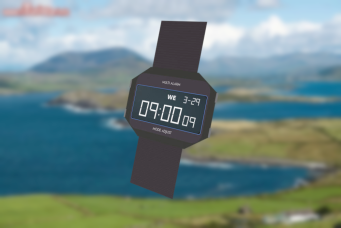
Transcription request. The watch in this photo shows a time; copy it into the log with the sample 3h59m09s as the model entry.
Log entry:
9h00m09s
